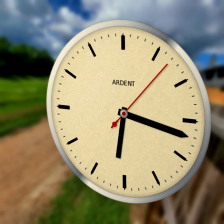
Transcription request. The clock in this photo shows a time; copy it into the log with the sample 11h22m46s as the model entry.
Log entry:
6h17m07s
